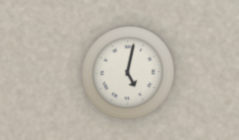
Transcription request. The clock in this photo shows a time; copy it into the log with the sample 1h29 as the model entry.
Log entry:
5h02
